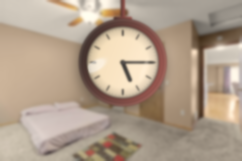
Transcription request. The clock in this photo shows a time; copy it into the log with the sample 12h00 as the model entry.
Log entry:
5h15
